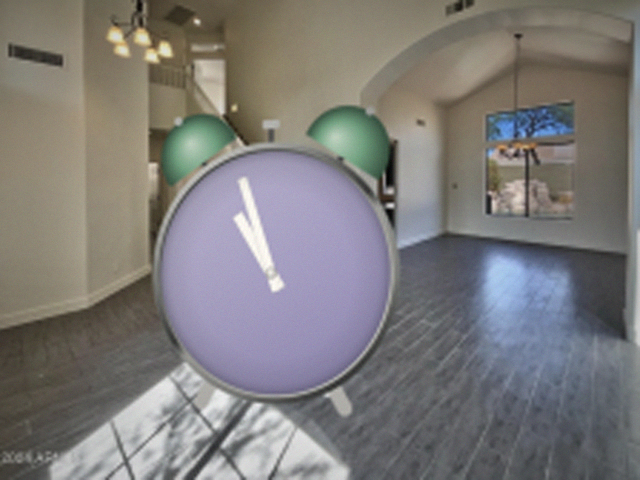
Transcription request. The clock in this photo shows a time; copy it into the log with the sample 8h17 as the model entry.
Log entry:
10h57
